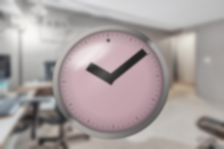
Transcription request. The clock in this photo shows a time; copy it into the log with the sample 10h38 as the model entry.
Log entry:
10h09
